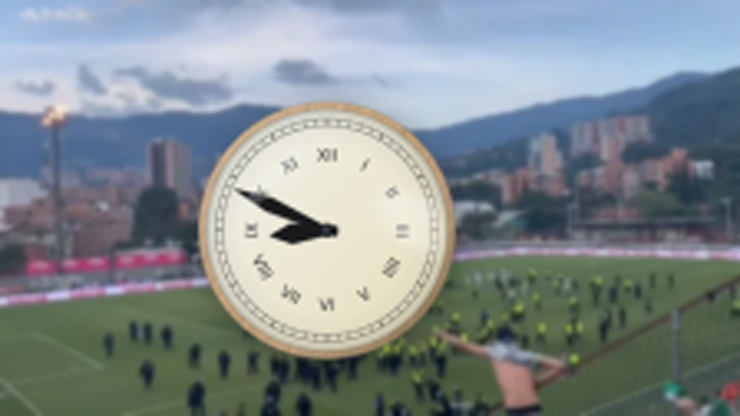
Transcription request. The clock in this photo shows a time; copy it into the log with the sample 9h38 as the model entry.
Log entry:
8h49
